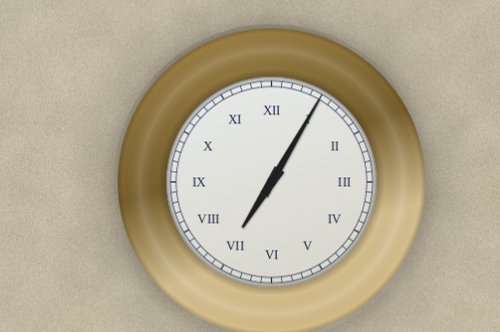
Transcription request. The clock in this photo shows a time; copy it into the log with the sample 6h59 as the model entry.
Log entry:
7h05
